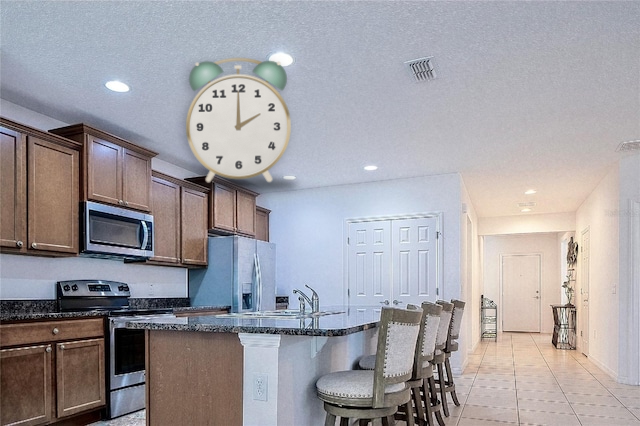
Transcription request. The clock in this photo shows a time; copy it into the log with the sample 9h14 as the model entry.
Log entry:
2h00
